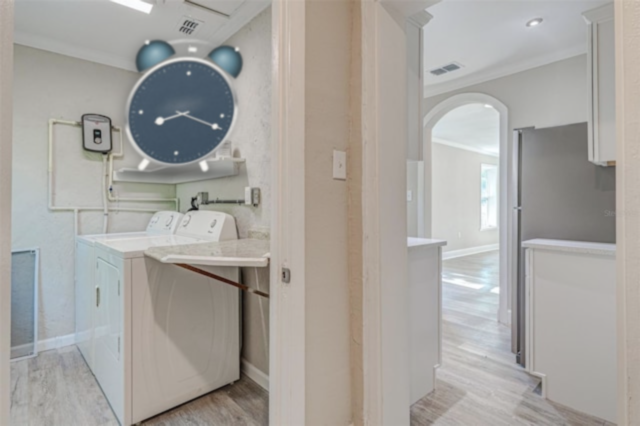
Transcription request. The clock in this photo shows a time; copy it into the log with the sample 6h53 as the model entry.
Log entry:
8h18
